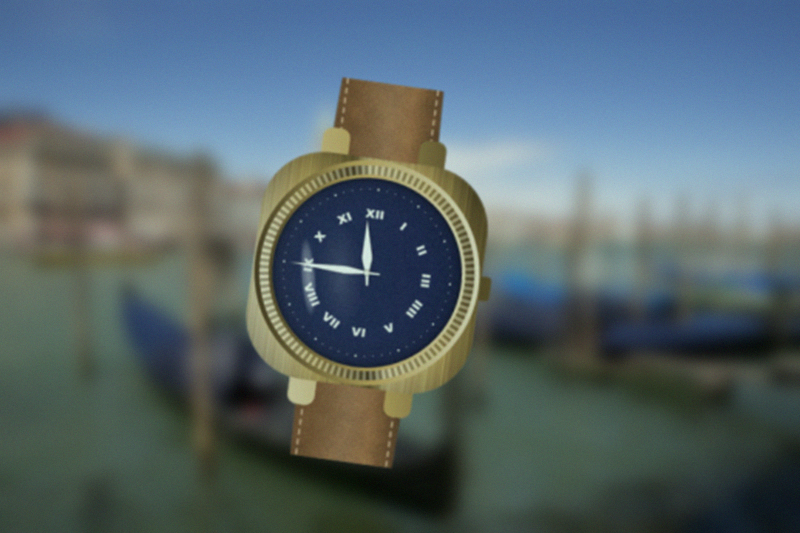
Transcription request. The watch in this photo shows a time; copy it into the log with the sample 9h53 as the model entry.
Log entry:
11h45
